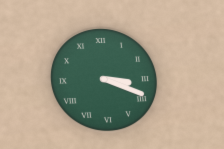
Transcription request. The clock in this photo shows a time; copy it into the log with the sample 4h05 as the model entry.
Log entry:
3h19
